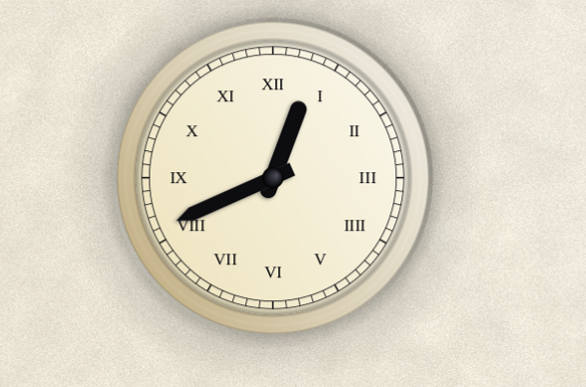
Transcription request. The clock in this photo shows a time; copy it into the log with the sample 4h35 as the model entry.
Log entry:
12h41
